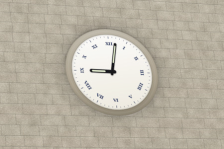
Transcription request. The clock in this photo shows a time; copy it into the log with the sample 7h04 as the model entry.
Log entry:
9h02
